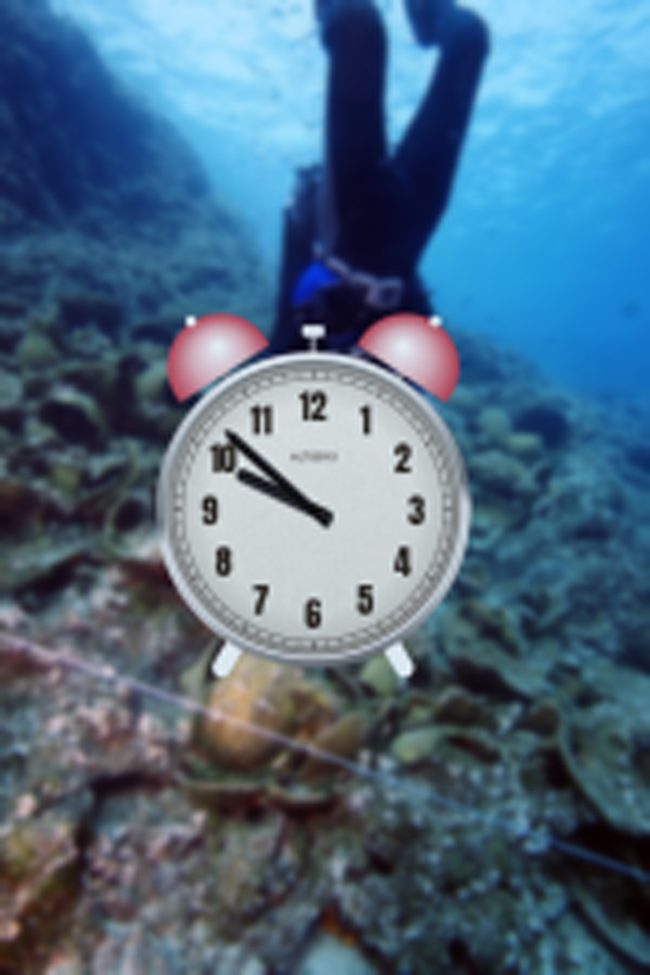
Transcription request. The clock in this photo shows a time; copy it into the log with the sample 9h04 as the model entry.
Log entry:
9h52
